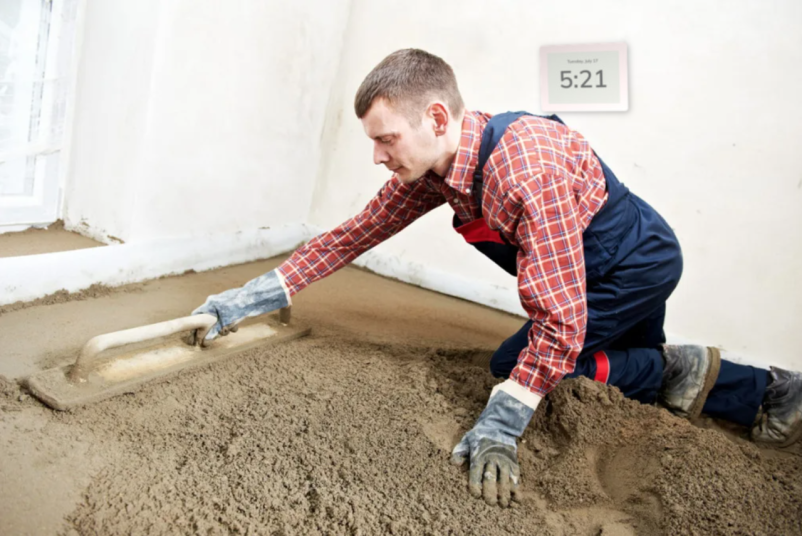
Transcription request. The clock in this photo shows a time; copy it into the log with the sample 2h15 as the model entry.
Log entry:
5h21
